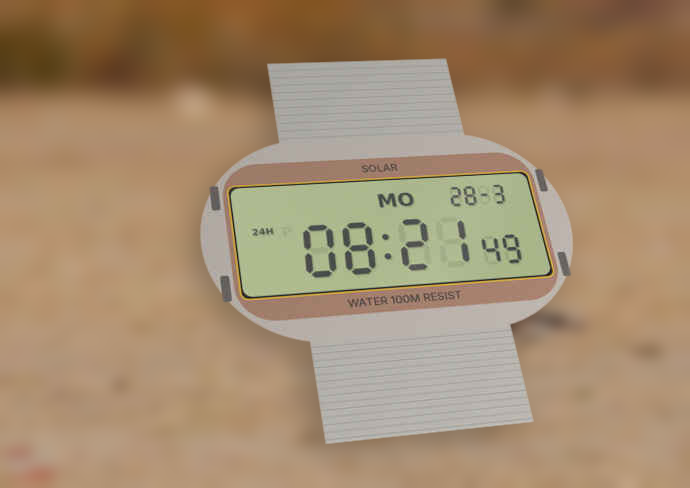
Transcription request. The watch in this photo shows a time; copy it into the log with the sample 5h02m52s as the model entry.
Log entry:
8h21m49s
